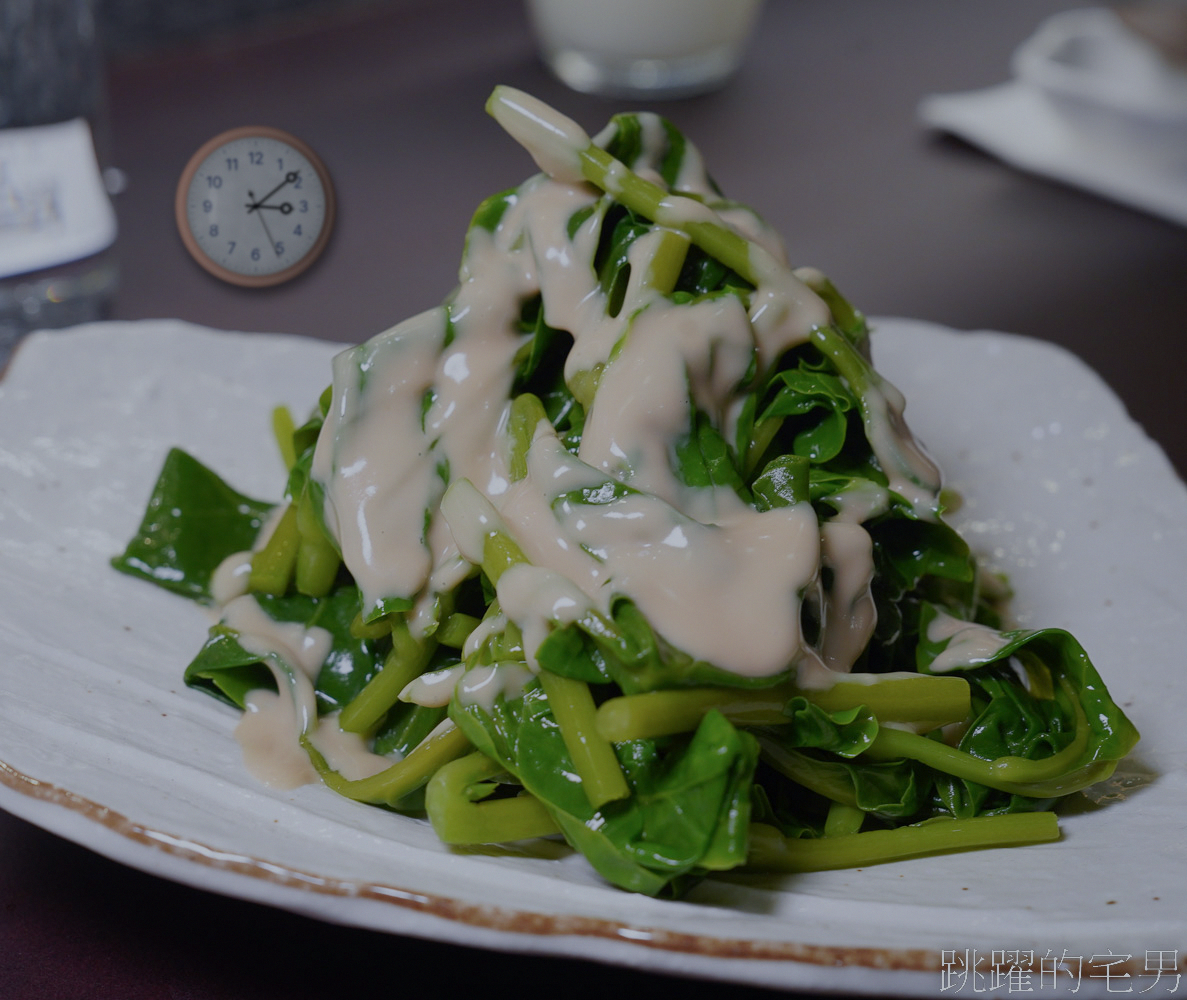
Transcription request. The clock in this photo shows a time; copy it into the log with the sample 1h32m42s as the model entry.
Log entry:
3h08m26s
